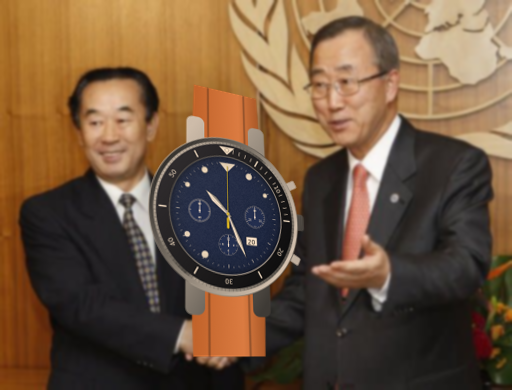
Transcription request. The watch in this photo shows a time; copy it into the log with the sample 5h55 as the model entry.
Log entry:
10h26
